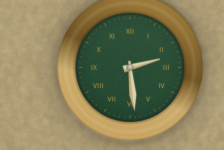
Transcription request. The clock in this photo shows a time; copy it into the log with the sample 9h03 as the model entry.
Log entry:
2h29
